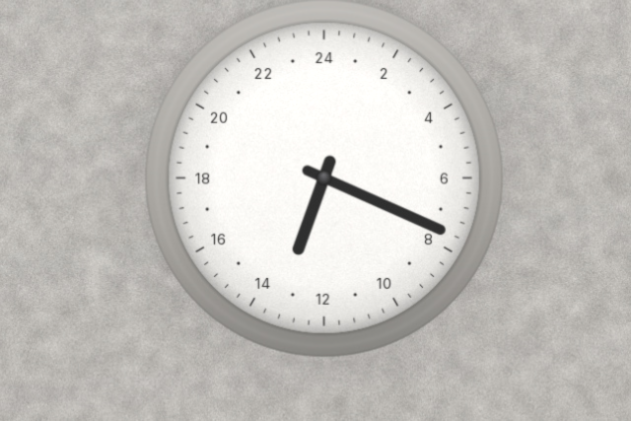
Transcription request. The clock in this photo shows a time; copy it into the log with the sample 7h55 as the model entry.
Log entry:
13h19
